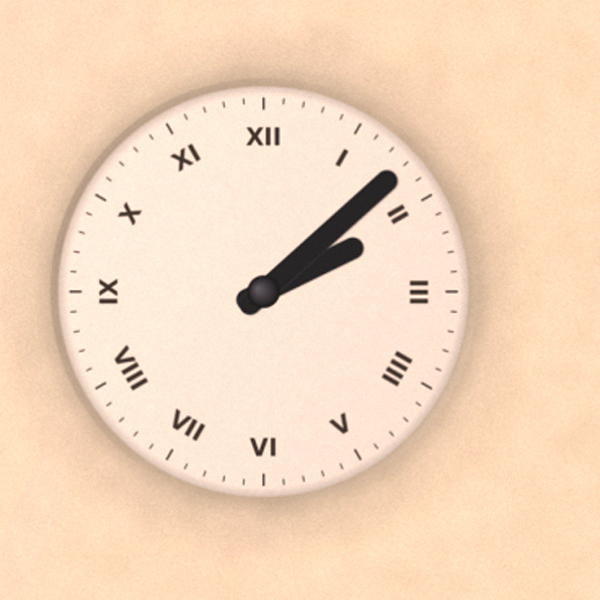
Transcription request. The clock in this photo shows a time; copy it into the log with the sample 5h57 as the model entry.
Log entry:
2h08
